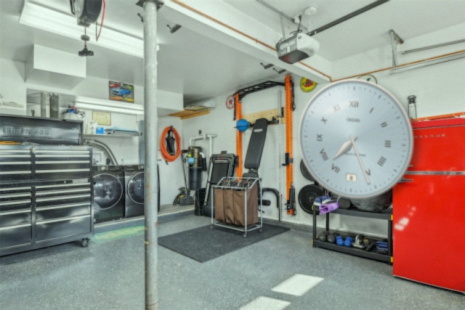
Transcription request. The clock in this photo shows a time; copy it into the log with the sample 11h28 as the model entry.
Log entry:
7h26
